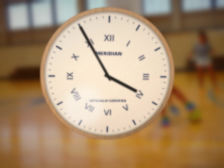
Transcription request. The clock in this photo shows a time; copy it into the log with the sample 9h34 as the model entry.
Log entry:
3h55
